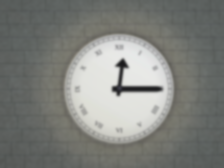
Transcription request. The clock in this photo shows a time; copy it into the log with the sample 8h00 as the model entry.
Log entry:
12h15
